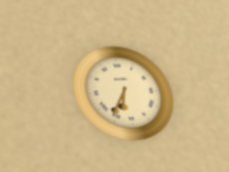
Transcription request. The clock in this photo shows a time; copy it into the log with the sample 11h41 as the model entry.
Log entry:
6h36
